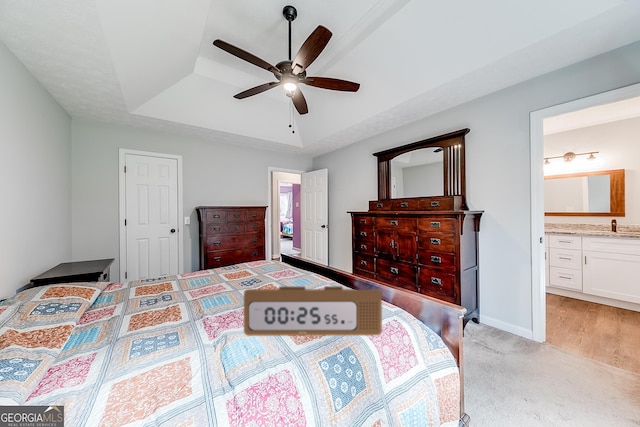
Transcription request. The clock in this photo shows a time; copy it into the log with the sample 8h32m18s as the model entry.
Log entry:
0h25m55s
